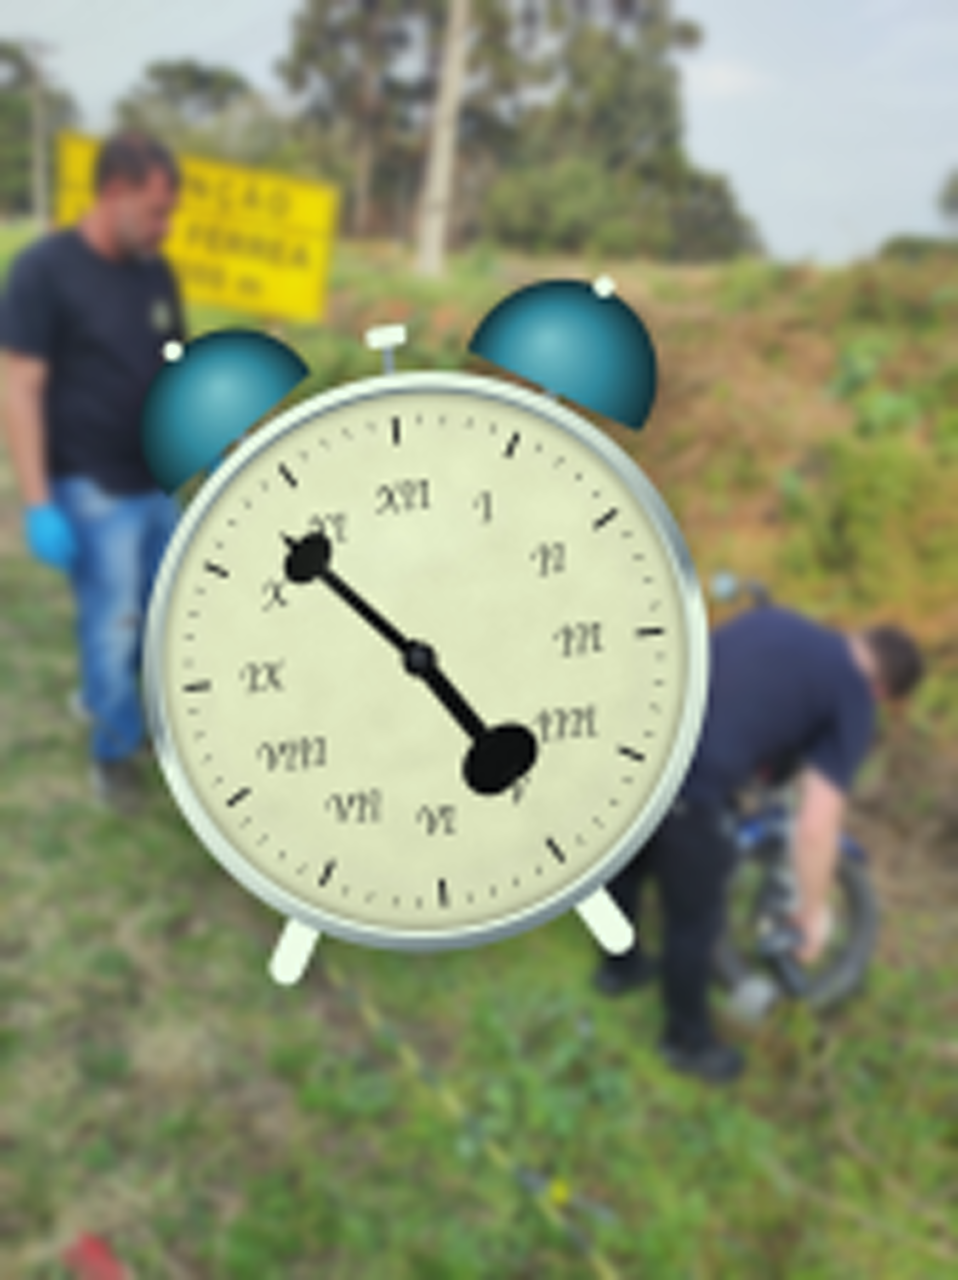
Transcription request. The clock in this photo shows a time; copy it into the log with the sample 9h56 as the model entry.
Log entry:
4h53
